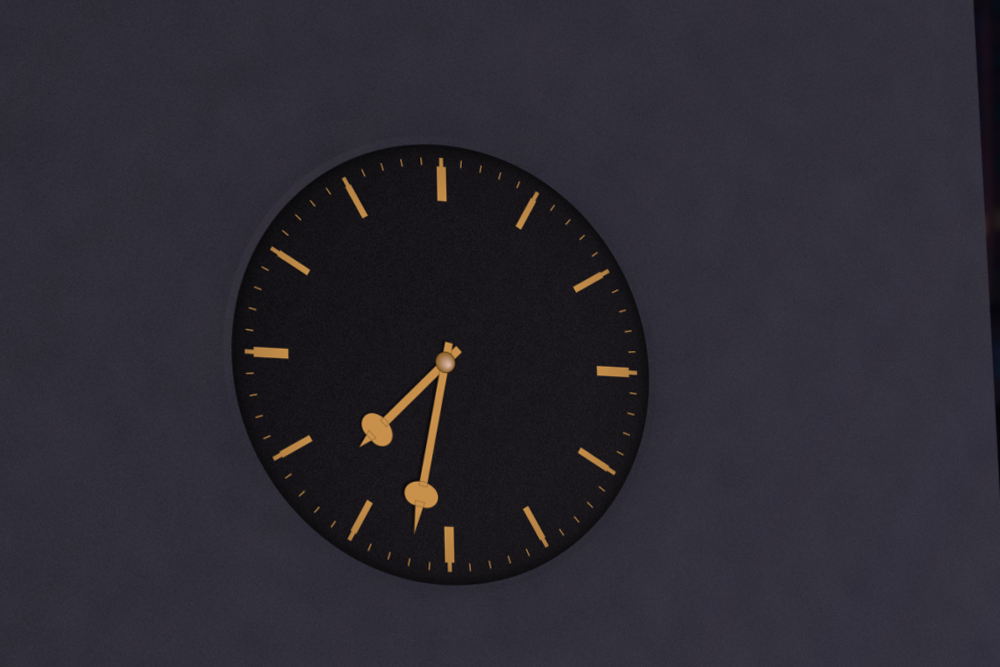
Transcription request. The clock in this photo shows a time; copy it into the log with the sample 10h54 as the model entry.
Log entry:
7h32
